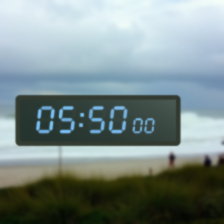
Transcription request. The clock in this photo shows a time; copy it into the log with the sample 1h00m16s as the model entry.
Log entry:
5h50m00s
